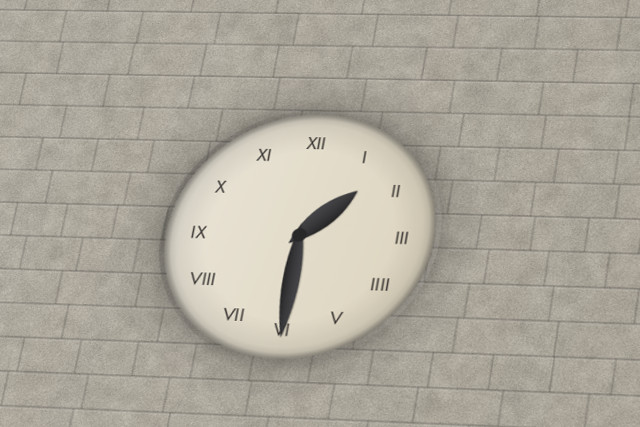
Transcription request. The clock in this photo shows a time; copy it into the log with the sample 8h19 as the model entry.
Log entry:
1h30
